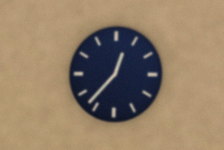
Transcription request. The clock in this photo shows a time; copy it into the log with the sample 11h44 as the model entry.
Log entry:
12h37
